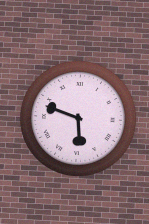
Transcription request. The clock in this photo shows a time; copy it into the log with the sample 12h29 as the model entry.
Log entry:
5h48
